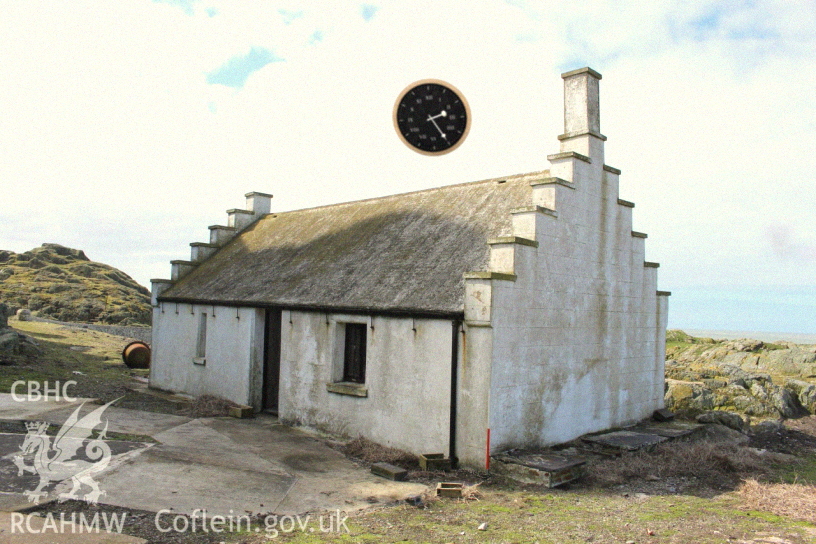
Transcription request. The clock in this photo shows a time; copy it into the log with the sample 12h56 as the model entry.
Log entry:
2h25
